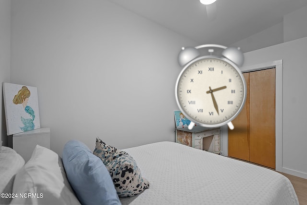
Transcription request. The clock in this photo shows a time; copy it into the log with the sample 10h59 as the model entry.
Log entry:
2h27
